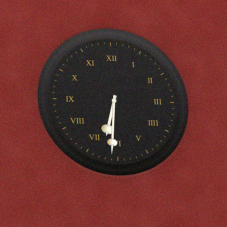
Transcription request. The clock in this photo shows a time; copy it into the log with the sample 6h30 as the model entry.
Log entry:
6h31
